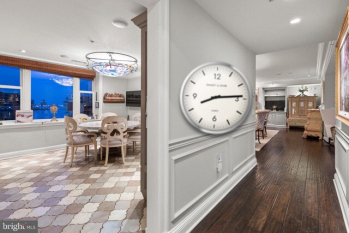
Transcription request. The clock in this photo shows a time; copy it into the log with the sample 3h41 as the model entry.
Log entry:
8h14
